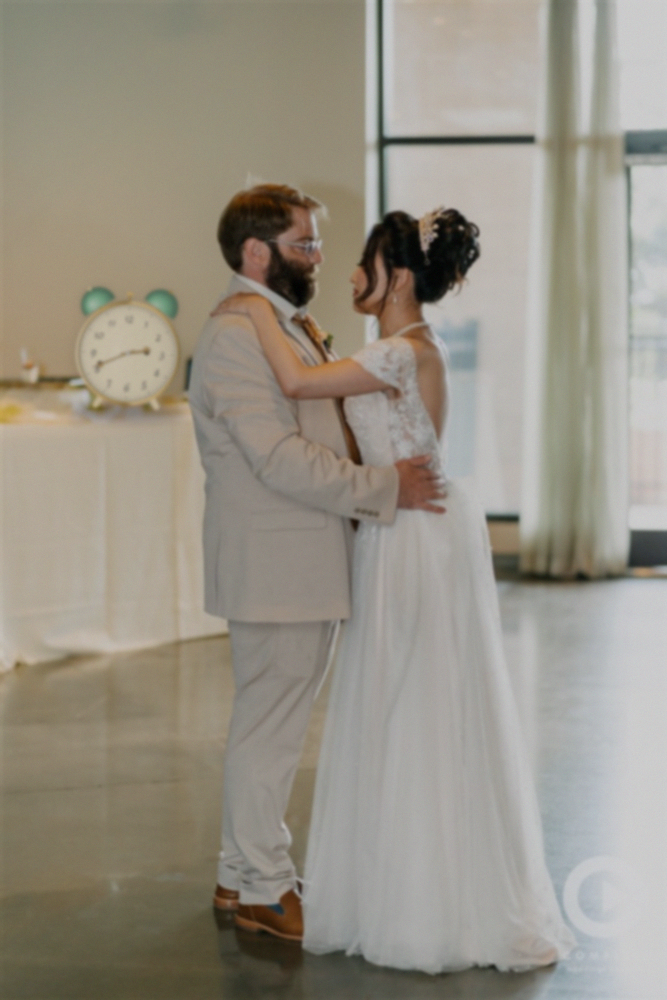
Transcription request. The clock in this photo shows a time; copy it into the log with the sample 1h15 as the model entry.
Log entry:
2h41
